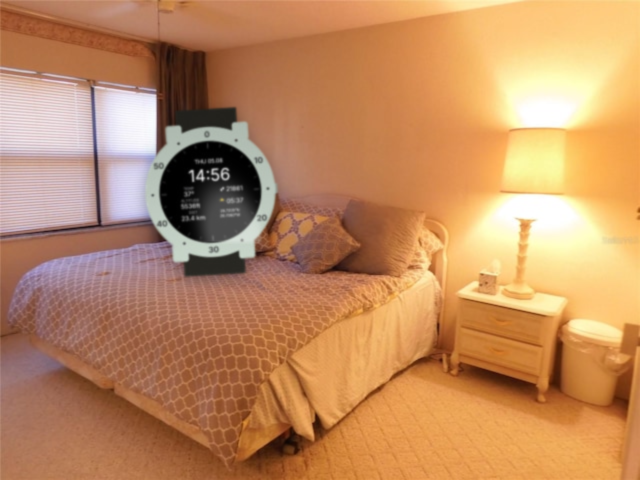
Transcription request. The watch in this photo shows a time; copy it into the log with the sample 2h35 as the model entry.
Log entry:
14h56
